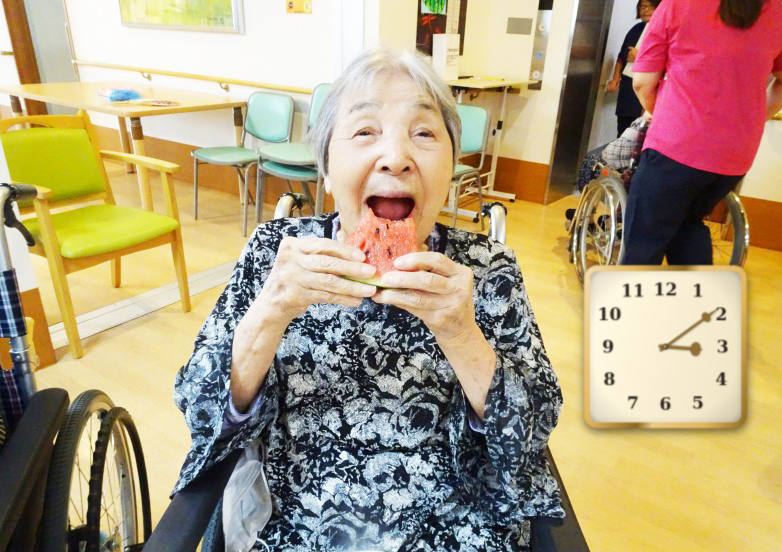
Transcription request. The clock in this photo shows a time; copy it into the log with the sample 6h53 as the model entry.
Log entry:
3h09
